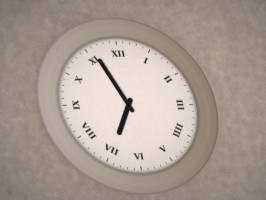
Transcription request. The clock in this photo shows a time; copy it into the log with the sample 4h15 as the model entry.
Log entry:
6h56
